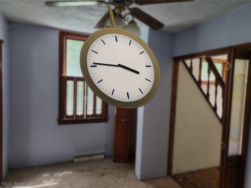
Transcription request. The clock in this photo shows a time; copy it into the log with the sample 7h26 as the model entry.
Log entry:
3h46
